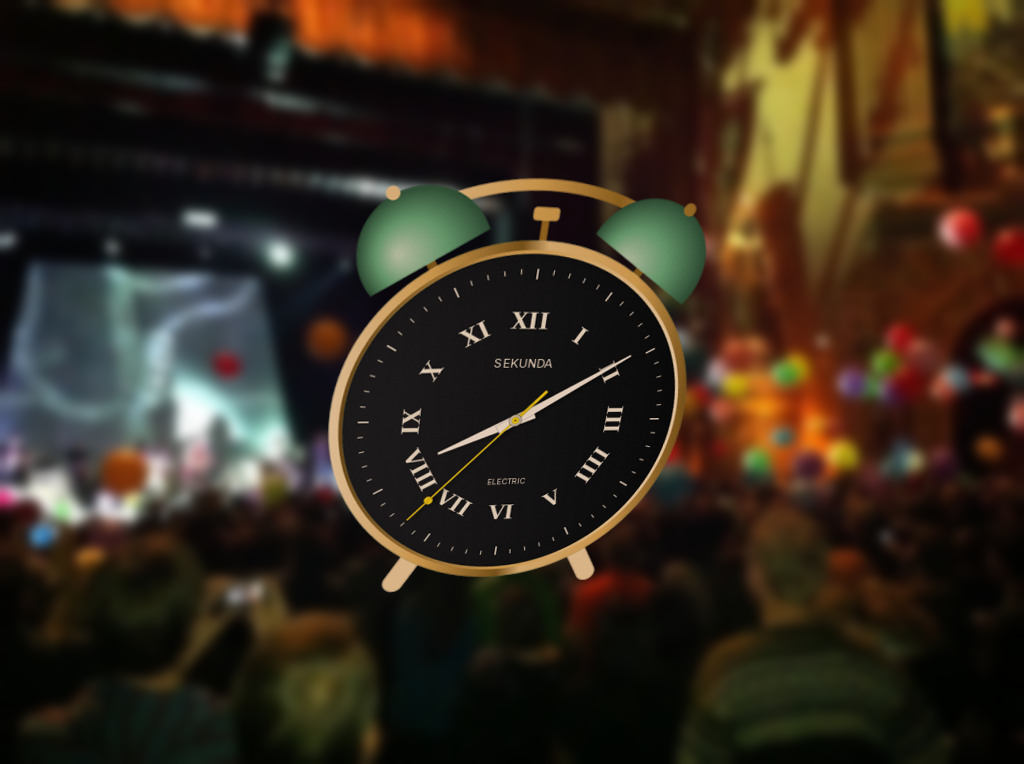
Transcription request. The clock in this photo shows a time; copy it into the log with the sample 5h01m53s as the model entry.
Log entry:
8h09m37s
